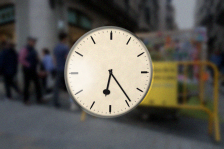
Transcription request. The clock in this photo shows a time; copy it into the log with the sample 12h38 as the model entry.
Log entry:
6h24
